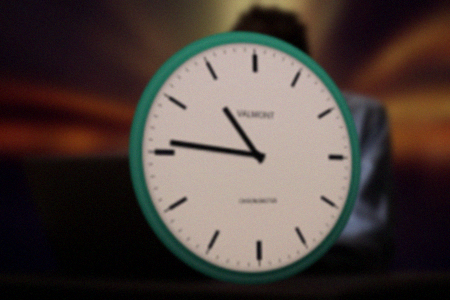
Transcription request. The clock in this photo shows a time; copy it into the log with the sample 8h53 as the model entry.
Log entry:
10h46
